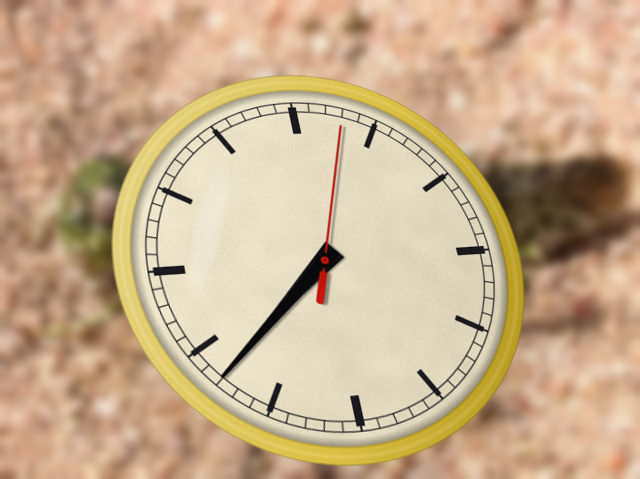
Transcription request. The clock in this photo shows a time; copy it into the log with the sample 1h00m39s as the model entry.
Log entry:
7h38m03s
